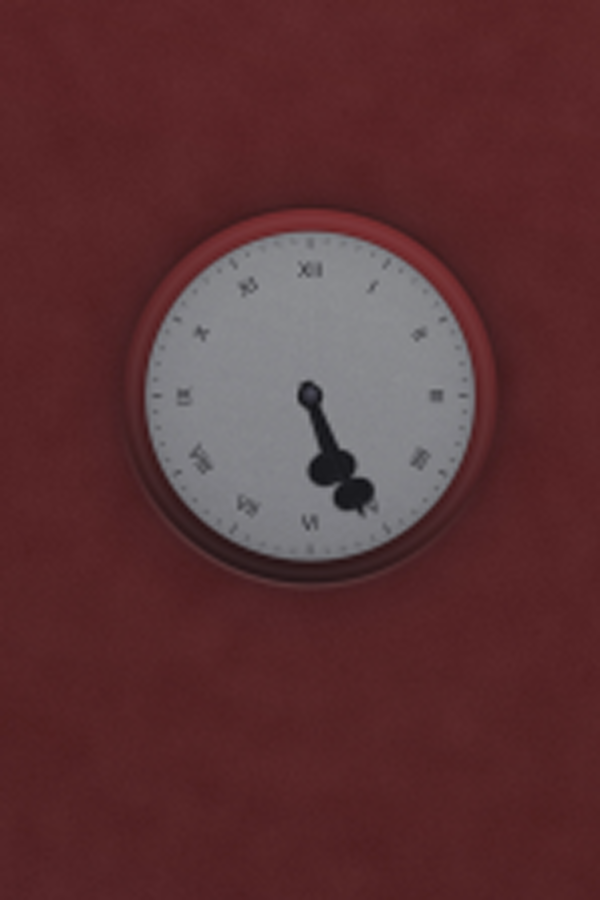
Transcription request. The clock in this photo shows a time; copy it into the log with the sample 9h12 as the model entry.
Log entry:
5h26
